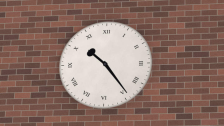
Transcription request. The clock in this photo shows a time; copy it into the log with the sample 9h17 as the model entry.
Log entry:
10h24
